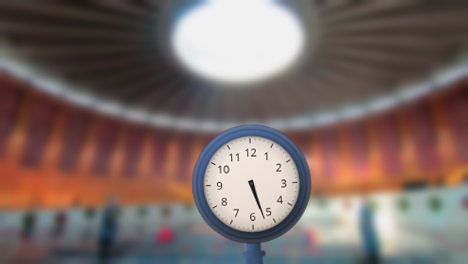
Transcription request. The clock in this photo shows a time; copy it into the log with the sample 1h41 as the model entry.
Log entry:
5h27
